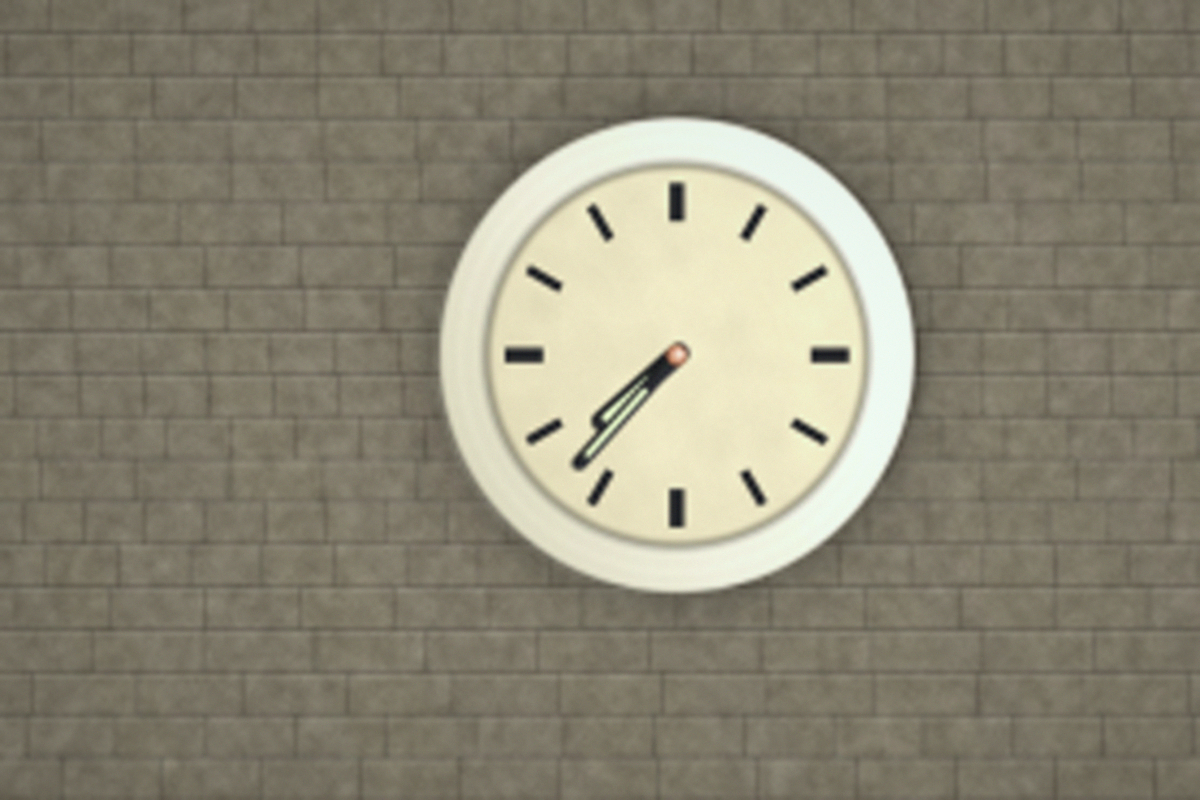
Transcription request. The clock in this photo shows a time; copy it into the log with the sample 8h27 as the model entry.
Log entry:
7h37
